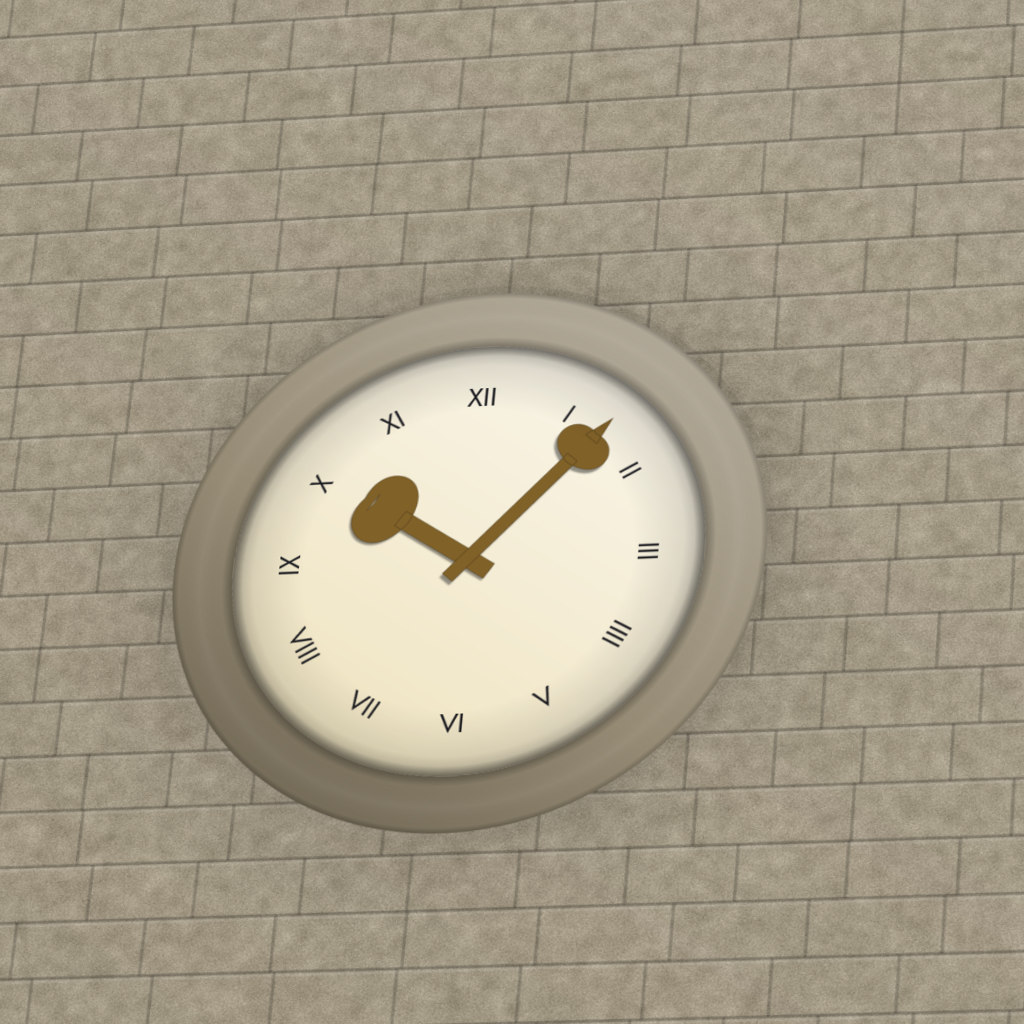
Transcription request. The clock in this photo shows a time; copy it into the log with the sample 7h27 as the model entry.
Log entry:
10h07
